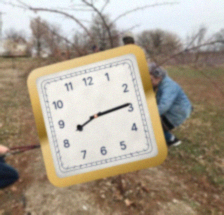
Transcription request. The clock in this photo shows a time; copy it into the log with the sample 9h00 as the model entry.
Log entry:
8h14
